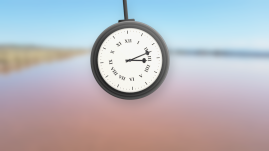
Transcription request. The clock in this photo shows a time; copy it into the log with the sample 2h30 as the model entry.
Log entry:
3h12
